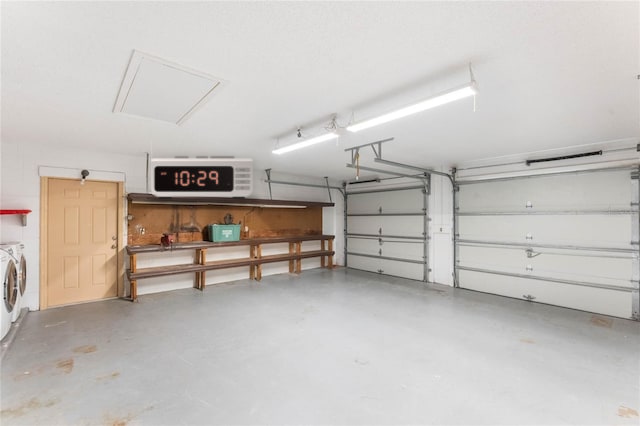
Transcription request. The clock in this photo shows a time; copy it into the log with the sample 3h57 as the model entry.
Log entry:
10h29
